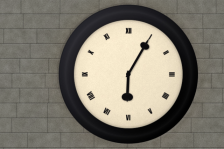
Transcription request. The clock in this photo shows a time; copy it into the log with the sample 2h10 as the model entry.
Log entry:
6h05
